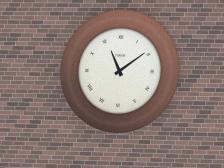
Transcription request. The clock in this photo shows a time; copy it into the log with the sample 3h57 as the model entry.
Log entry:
11h09
